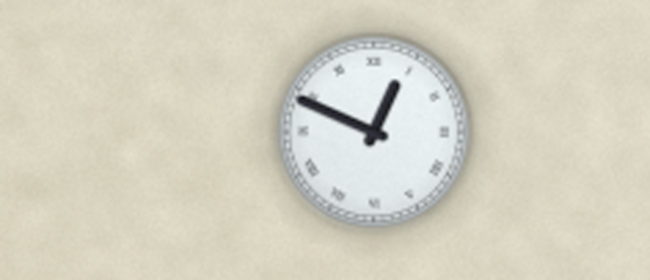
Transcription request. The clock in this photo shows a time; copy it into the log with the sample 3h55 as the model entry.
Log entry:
12h49
